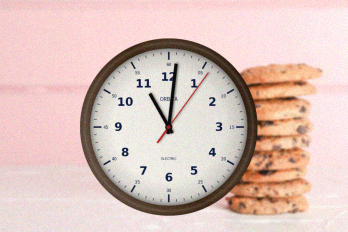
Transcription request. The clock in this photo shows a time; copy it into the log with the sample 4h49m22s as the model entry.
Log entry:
11h01m06s
